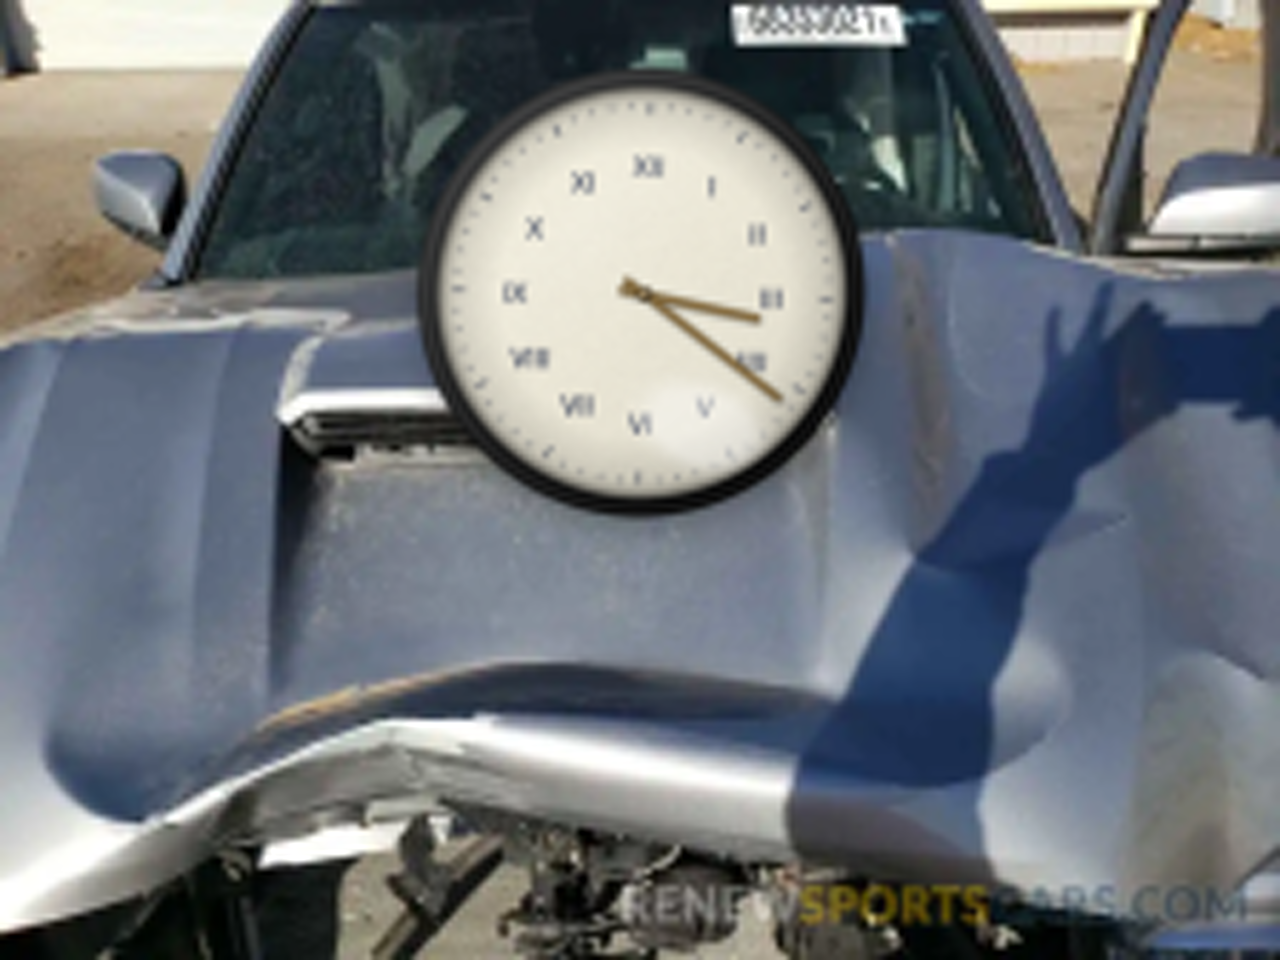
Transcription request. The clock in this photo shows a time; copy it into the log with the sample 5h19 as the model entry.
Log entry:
3h21
